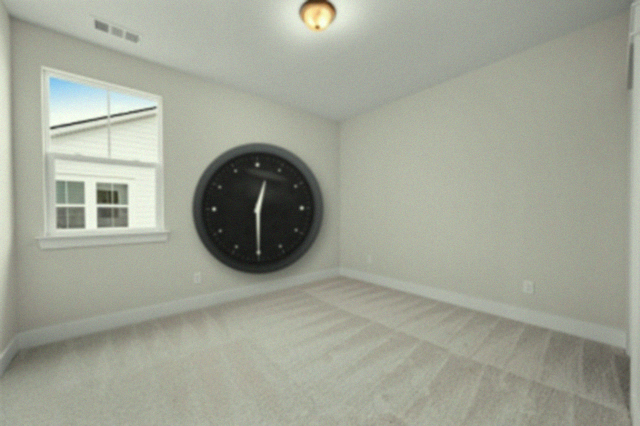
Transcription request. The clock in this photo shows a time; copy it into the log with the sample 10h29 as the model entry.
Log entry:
12h30
